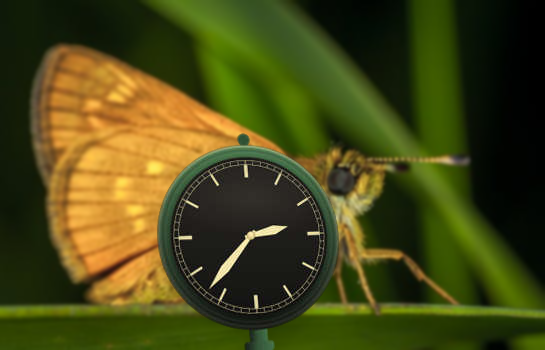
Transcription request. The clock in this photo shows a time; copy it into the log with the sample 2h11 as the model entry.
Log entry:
2h37
